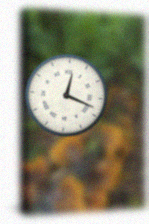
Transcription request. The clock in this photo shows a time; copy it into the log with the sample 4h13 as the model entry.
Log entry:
12h18
